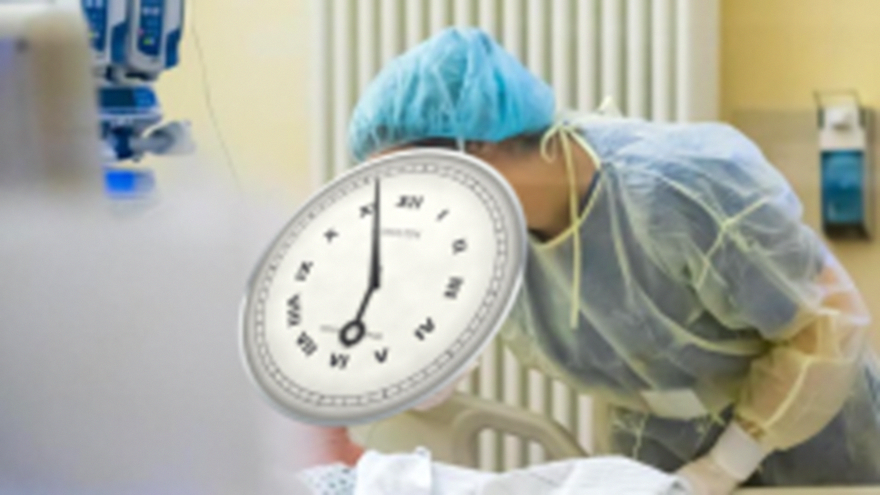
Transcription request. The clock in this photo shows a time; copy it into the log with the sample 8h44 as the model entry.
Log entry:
5h56
